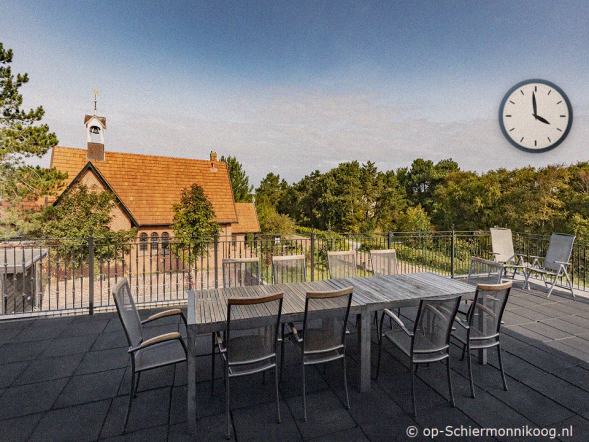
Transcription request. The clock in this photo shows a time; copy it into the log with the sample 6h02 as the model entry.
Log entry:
3h59
